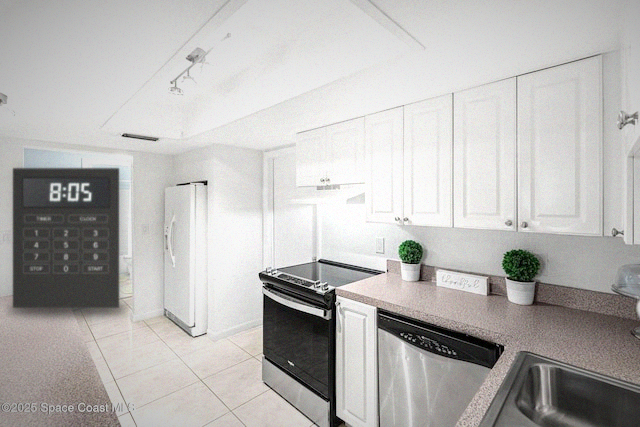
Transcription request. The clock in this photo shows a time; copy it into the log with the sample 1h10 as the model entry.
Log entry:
8h05
